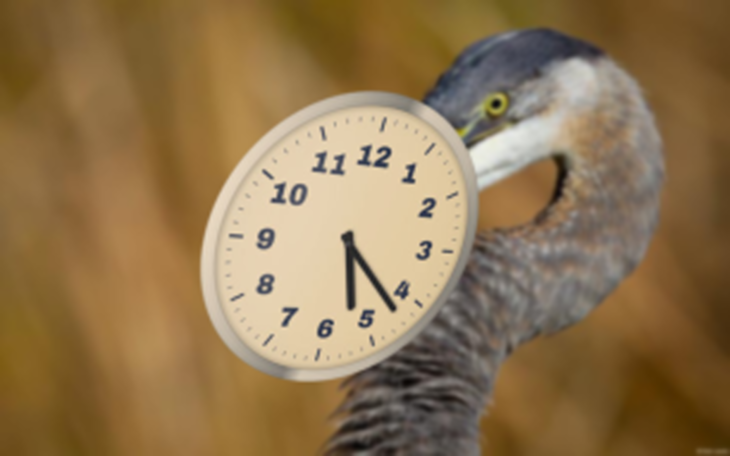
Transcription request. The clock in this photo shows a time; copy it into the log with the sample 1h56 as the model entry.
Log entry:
5h22
